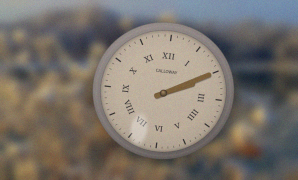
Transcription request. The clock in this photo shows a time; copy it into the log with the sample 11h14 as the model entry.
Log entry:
2h10
